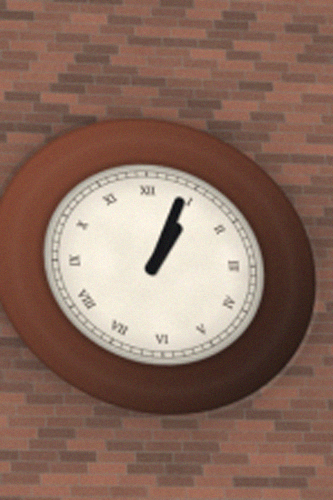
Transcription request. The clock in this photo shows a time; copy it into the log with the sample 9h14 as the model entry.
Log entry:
1h04
